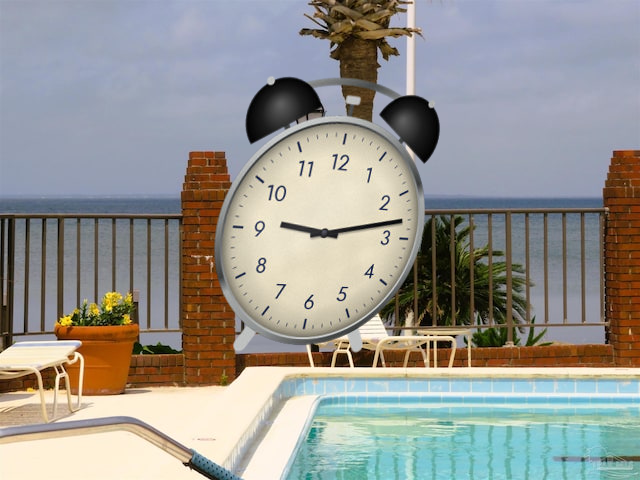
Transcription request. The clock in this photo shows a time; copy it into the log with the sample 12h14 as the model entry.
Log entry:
9h13
